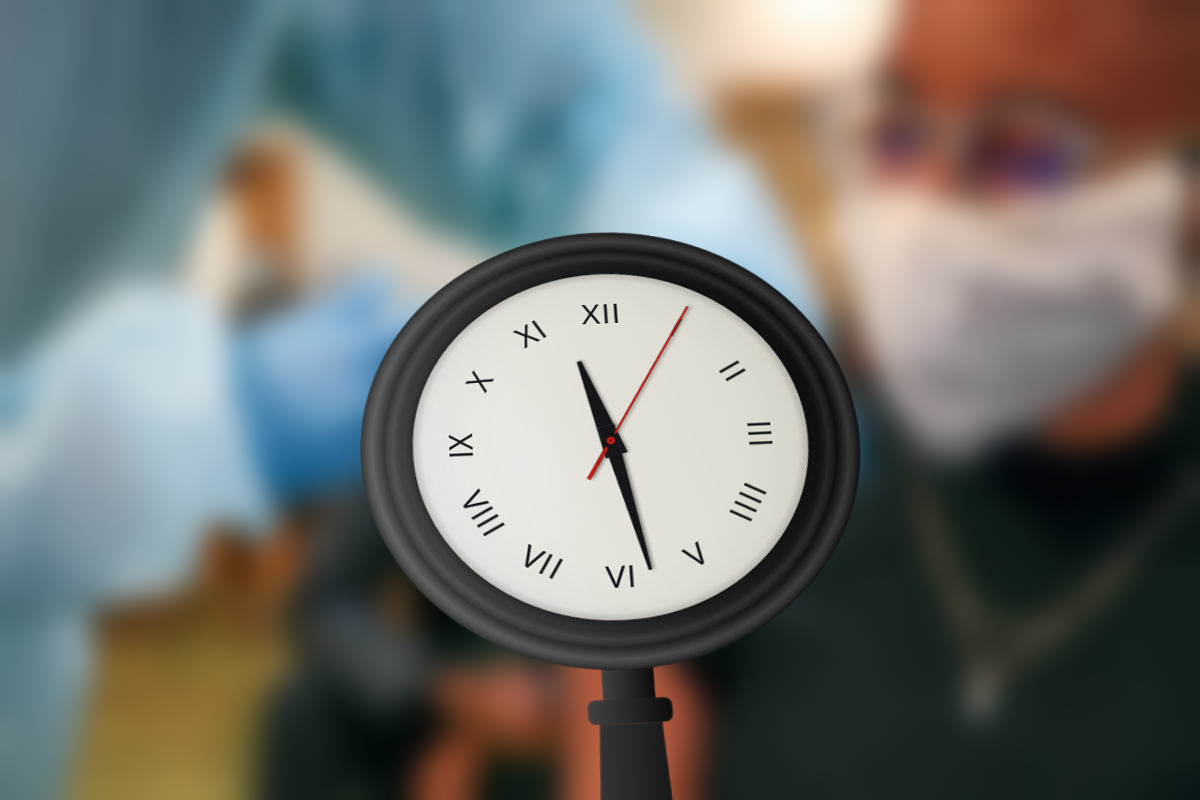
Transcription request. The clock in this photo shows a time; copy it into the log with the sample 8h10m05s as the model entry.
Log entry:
11h28m05s
